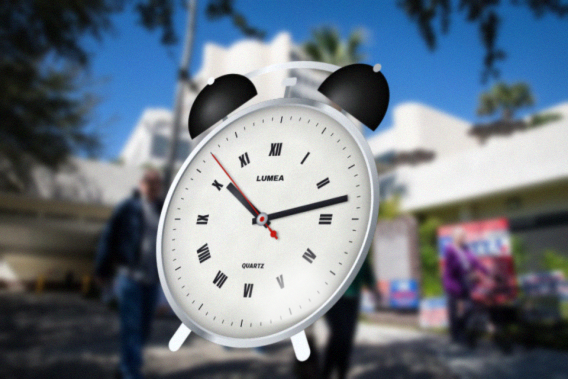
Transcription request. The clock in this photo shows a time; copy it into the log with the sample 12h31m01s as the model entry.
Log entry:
10h12m52s
